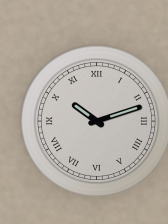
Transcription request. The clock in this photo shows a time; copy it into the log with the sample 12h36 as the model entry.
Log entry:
10h12
